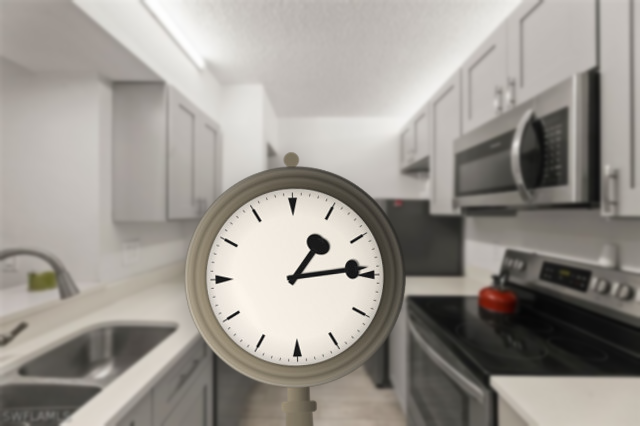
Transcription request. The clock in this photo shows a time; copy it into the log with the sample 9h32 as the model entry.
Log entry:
1h14
